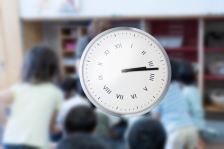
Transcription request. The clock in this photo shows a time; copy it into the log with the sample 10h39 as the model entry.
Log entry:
3h17
